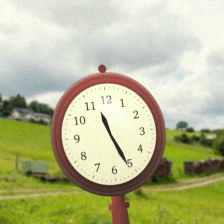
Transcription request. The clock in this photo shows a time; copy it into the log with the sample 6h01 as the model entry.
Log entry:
11h26
